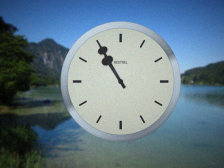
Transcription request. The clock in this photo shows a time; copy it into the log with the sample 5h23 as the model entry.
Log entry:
10h55
